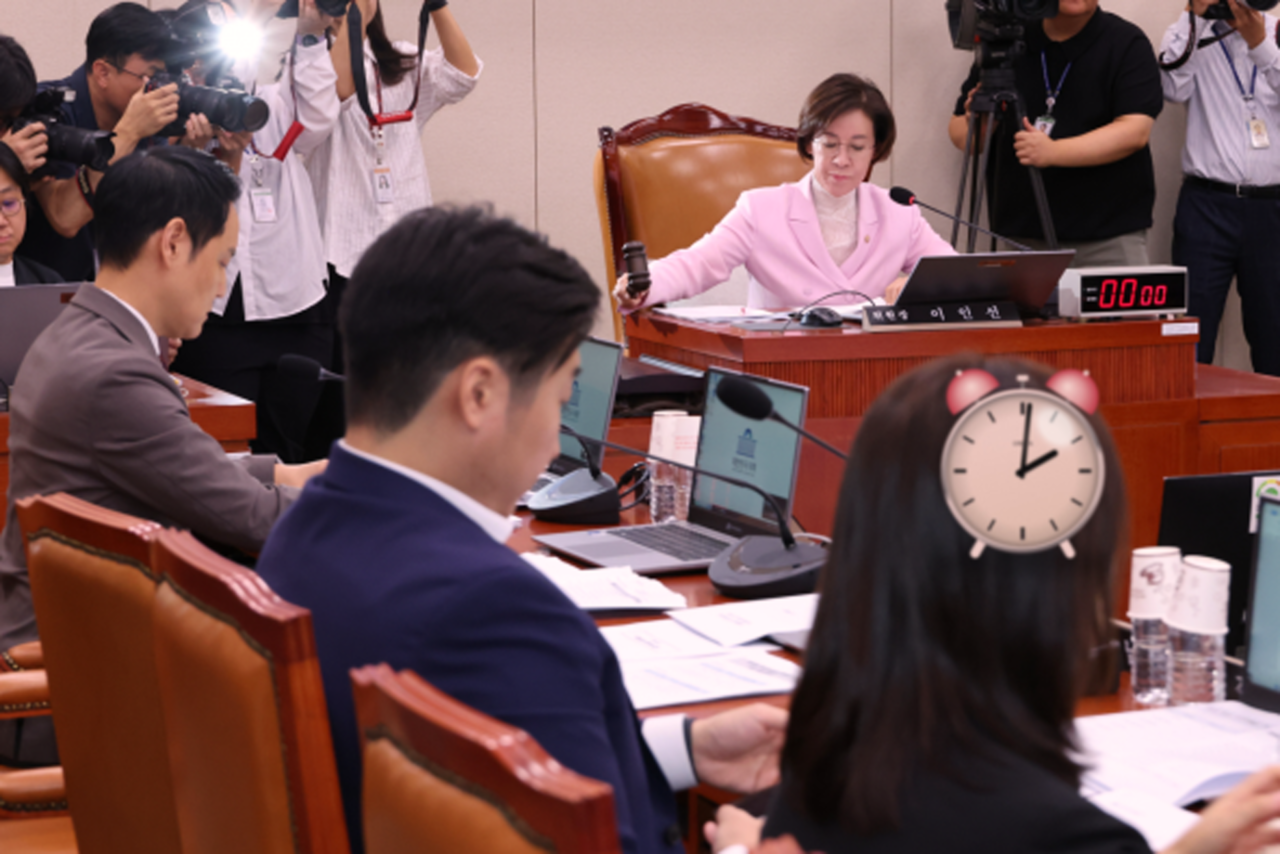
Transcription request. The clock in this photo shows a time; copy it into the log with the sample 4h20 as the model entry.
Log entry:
2h01
